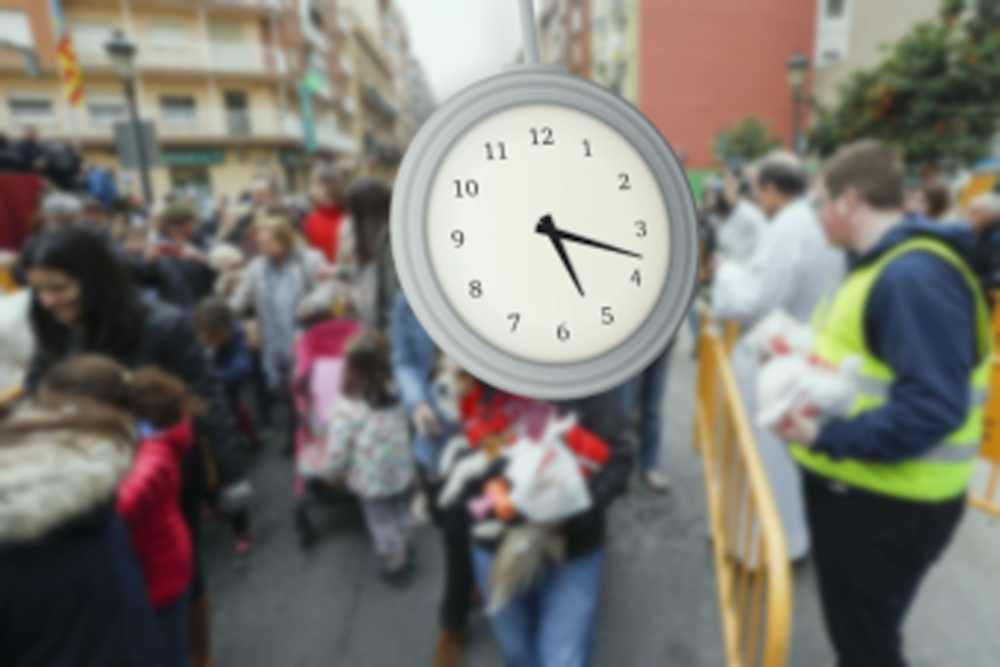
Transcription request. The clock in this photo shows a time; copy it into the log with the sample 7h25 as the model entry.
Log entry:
5h18
